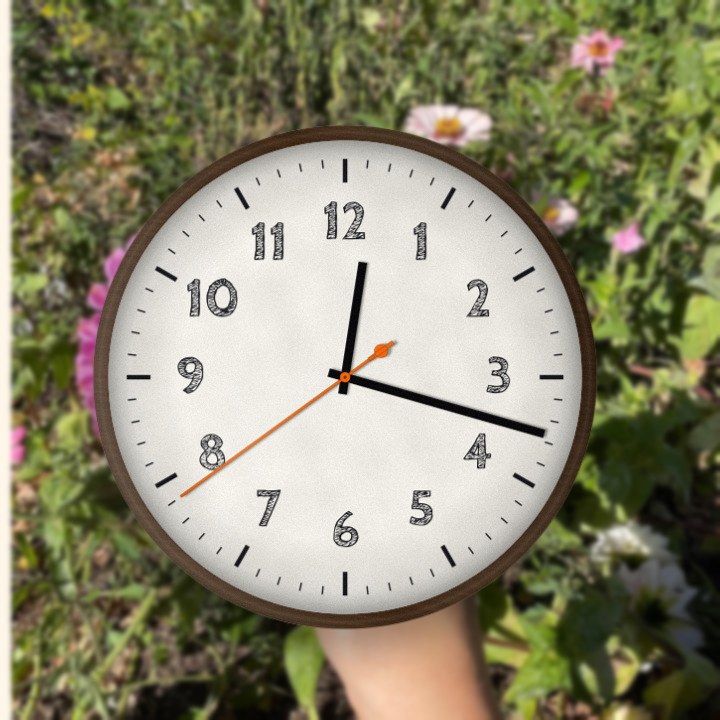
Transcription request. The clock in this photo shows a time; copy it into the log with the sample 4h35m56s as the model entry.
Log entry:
12h17m39s
